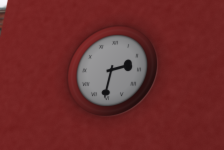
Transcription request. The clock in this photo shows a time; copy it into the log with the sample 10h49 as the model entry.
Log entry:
2h31
